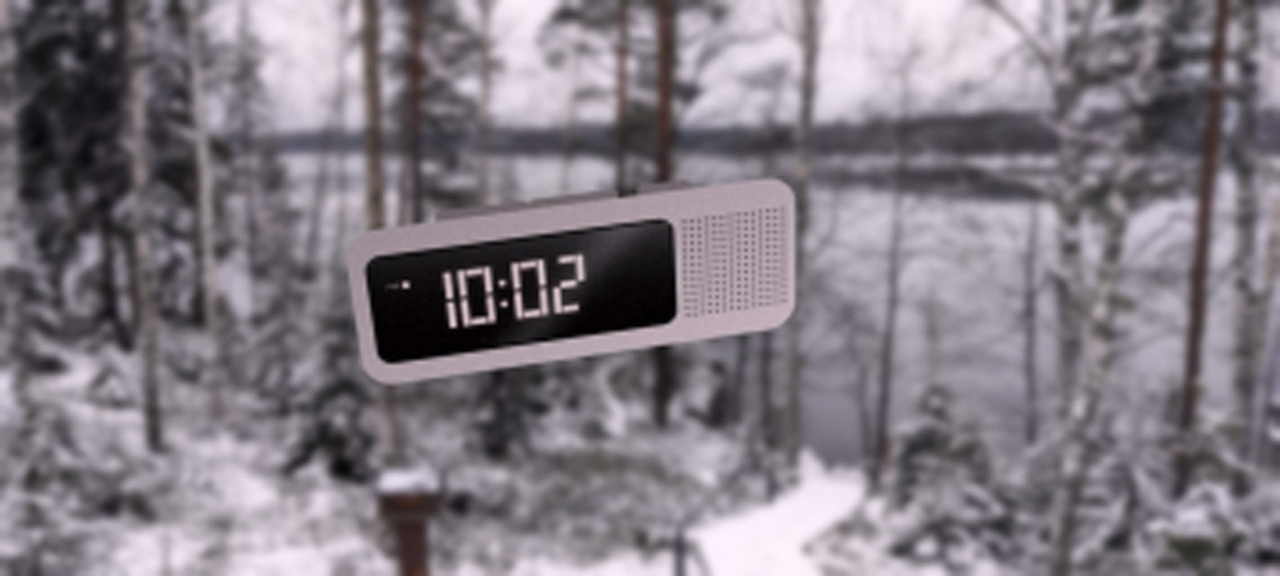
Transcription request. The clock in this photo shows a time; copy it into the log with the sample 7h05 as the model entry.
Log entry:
10h02
